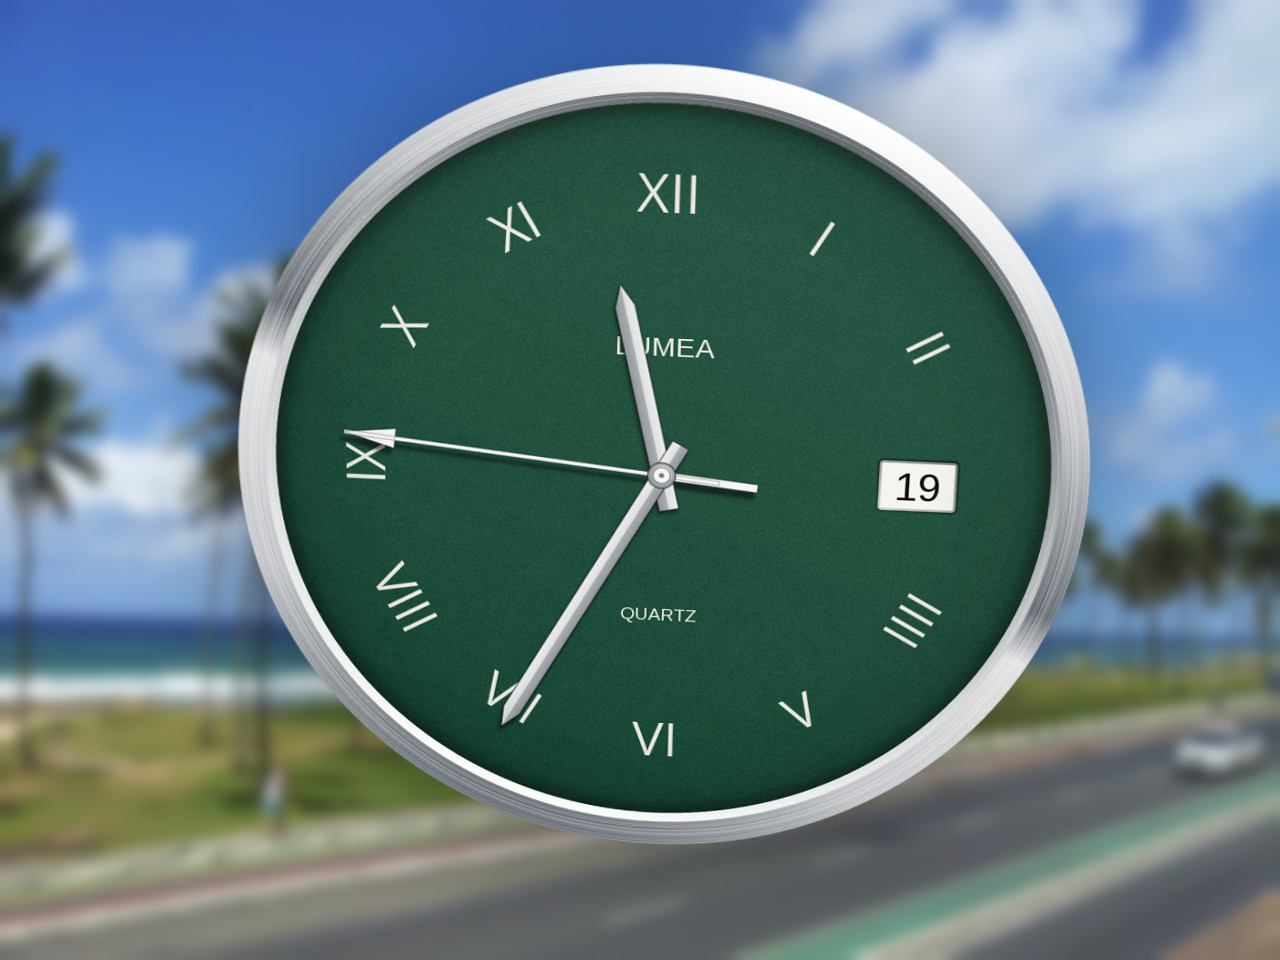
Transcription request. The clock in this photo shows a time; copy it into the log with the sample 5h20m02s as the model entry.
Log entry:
11h34m46s
